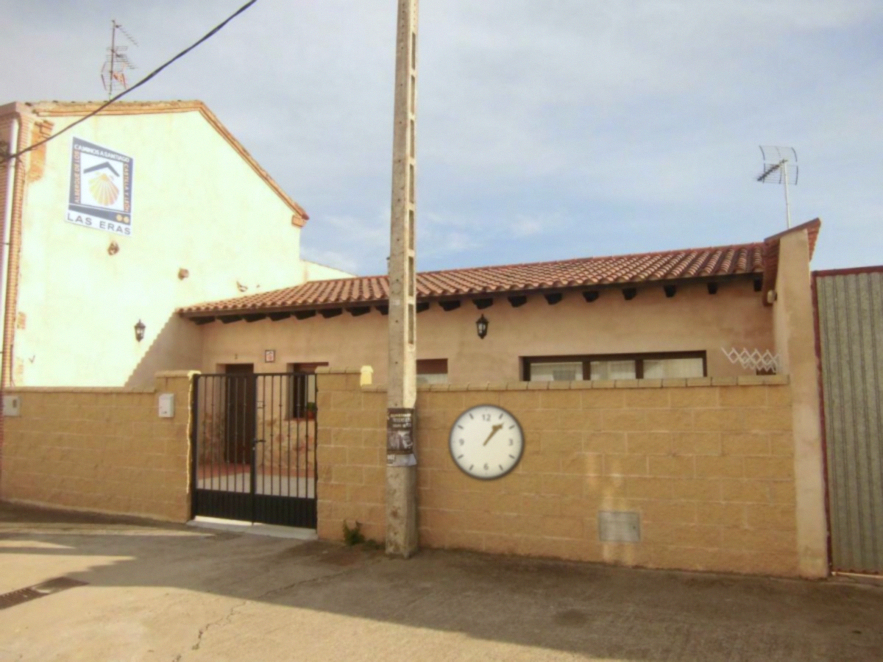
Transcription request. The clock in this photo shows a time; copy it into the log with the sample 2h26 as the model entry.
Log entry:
1h07
